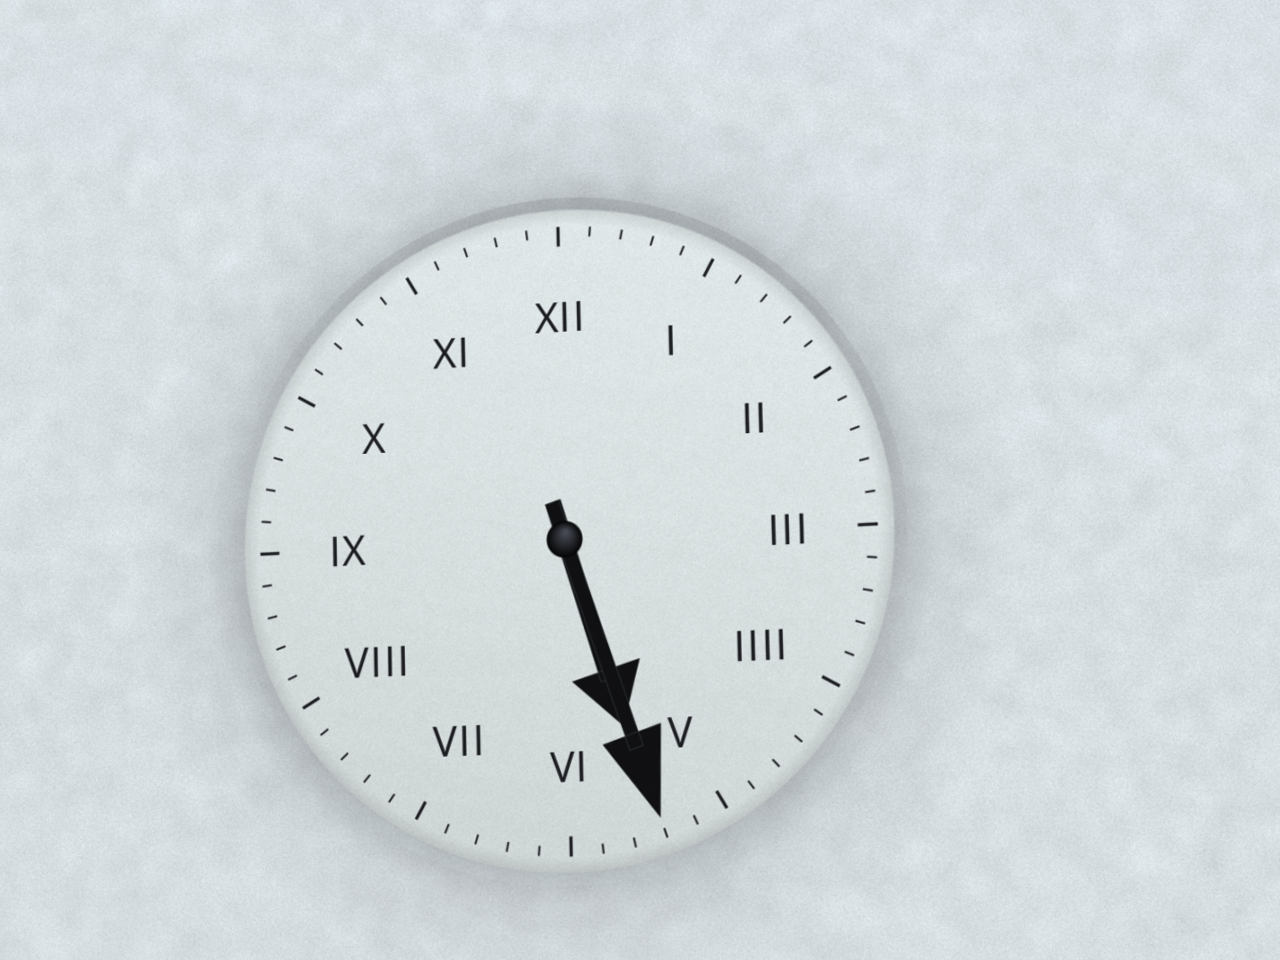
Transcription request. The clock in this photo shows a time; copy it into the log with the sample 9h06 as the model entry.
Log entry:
5h27
